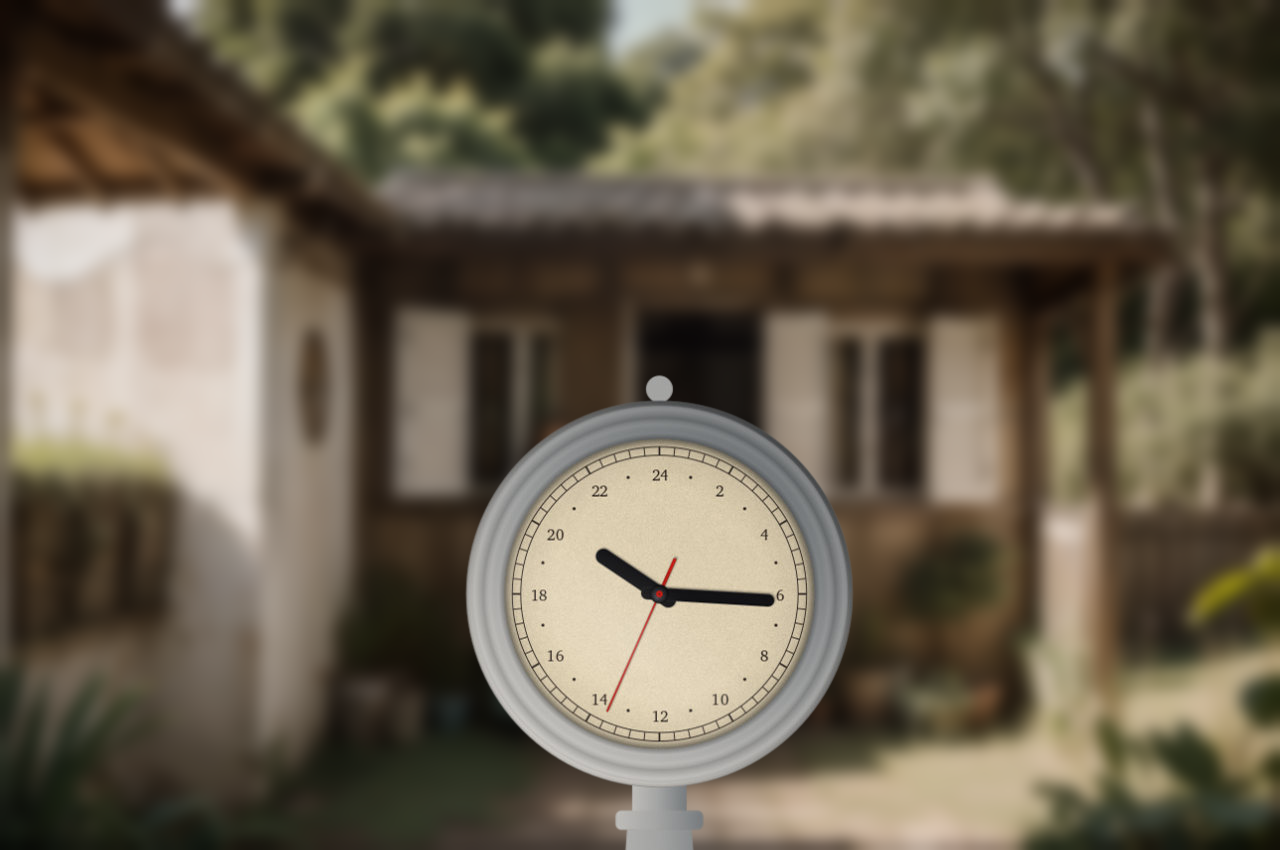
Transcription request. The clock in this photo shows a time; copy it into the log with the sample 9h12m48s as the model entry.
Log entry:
20h15m34s
